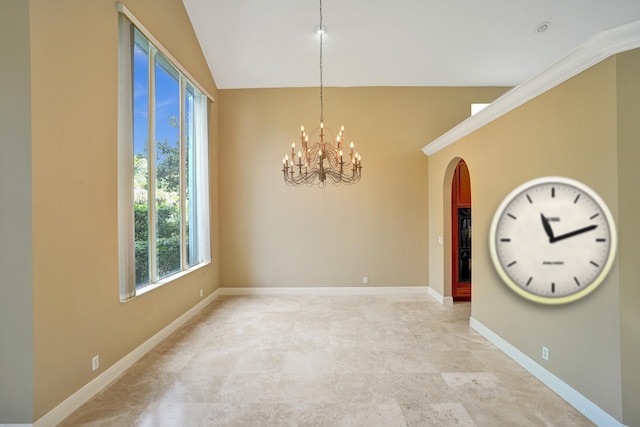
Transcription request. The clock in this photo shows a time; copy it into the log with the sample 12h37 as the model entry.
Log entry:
11h12
